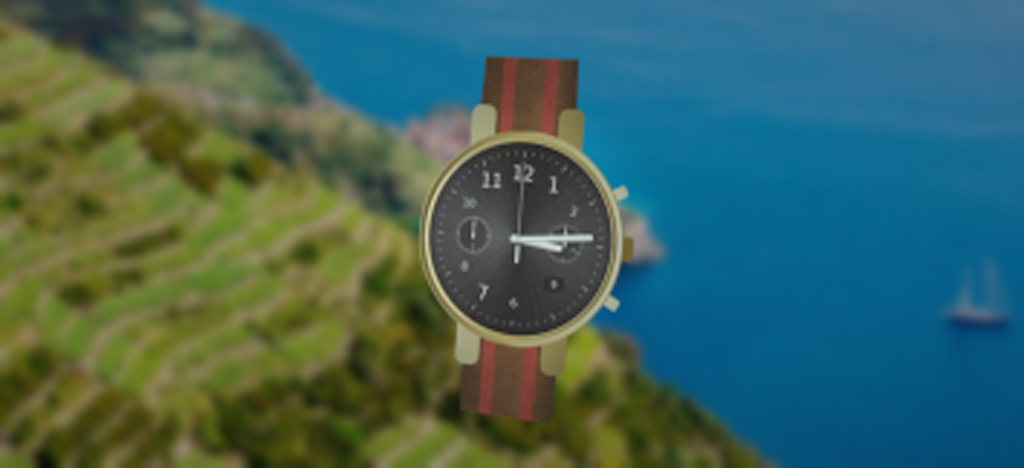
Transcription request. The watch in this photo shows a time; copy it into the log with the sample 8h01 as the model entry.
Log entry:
3h14
